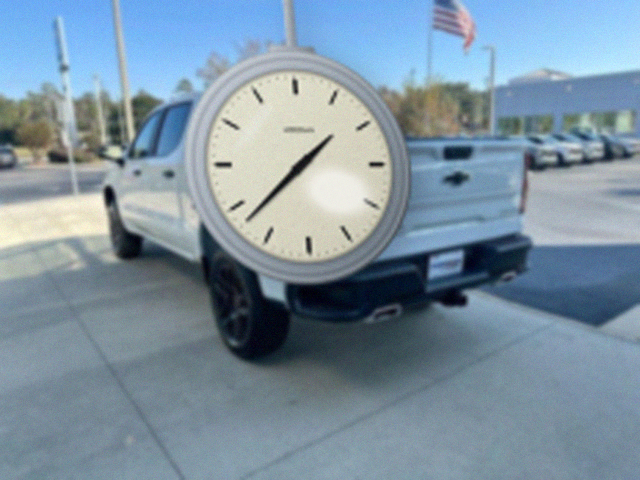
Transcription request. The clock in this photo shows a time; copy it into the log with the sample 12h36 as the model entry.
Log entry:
1h38
